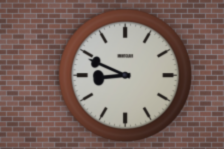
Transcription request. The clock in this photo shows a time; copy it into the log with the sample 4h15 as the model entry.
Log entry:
8h49
